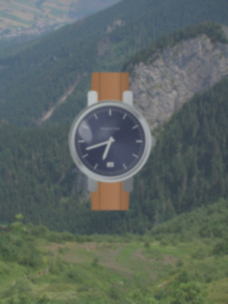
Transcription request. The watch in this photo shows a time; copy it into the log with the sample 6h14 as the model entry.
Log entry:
6h42
